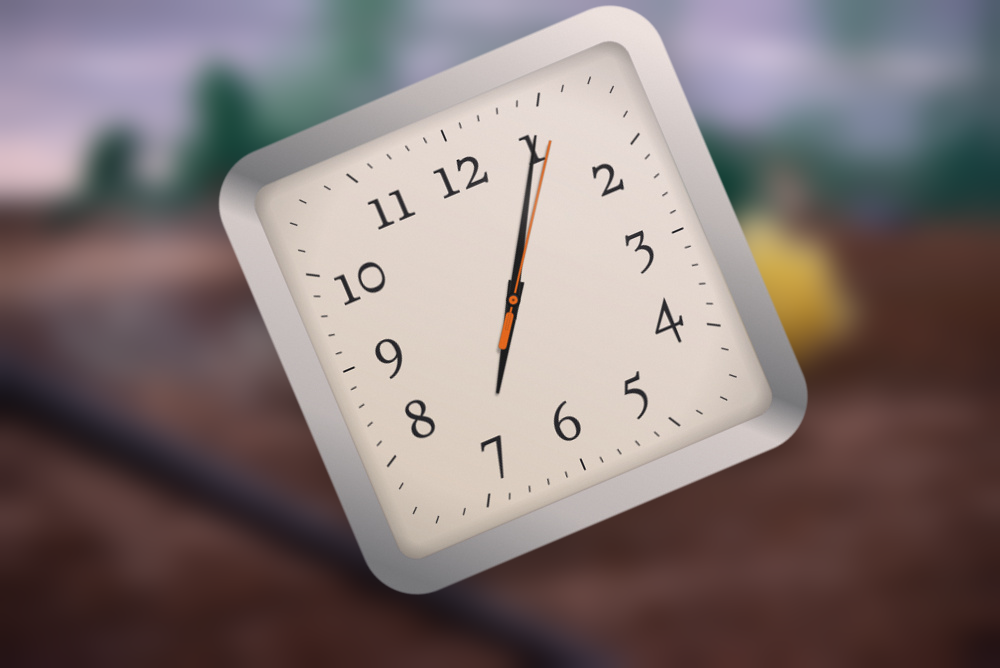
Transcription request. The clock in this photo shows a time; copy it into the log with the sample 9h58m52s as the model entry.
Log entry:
7h05m06s
